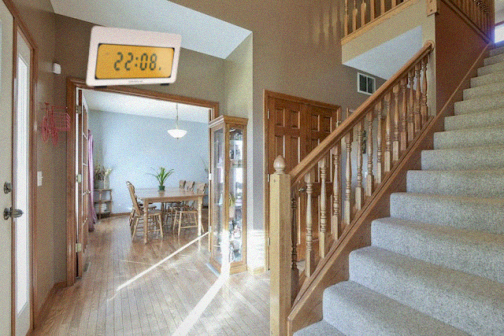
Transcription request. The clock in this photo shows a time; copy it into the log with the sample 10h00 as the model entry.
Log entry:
22h08
